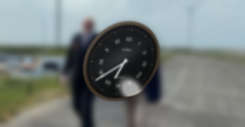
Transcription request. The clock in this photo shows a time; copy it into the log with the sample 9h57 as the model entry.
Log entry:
6h39
